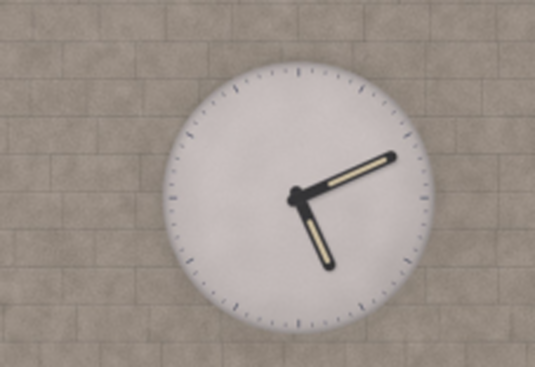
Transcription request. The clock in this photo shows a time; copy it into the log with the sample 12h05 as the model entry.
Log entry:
5h11
